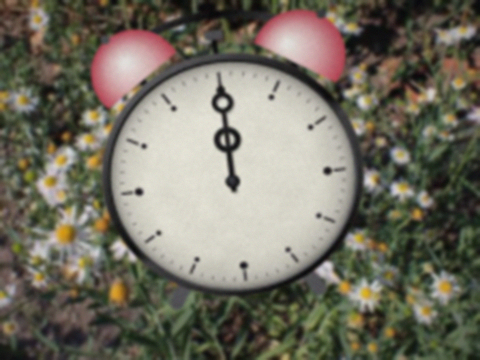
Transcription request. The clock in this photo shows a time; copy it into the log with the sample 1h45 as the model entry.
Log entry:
12h00
